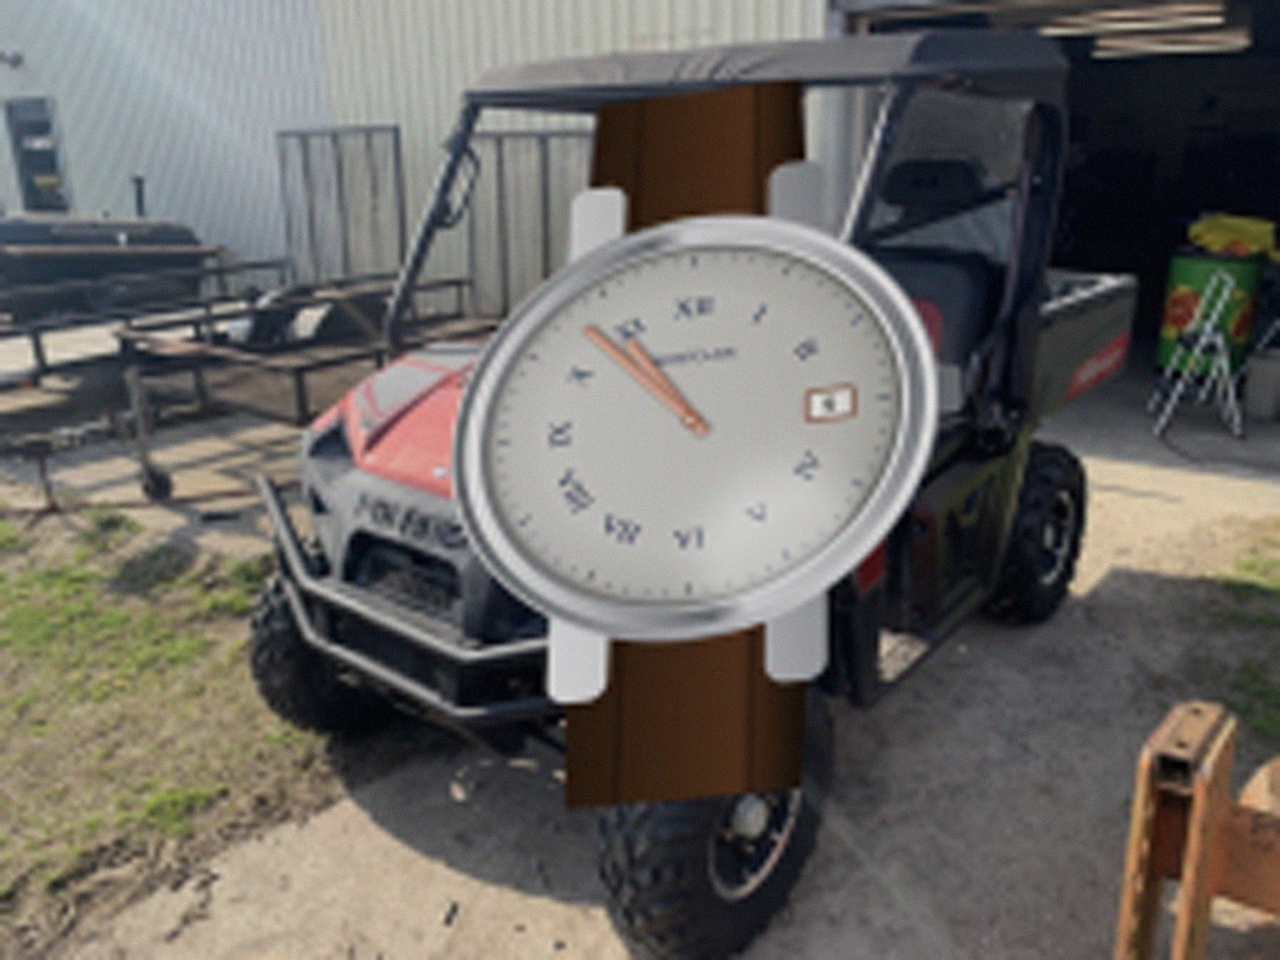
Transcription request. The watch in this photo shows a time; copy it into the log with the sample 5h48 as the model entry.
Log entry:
10h53
